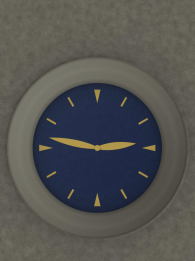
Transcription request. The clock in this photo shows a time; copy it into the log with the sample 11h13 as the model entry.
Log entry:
2h47
